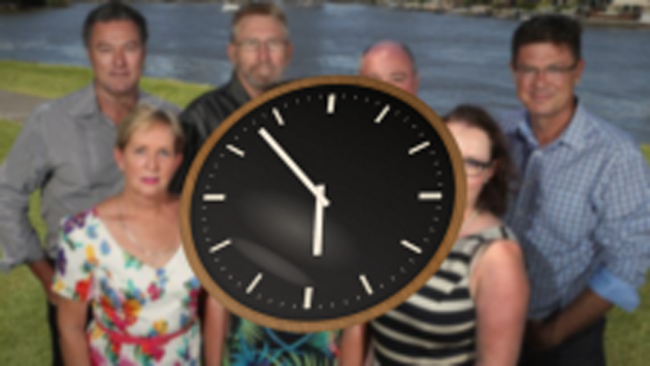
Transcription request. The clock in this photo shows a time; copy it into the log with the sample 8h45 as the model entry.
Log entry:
5h53
